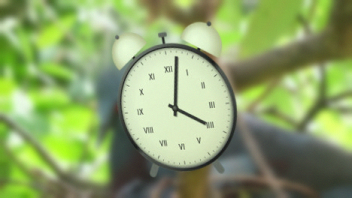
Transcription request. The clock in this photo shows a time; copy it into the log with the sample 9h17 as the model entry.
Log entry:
4h02
